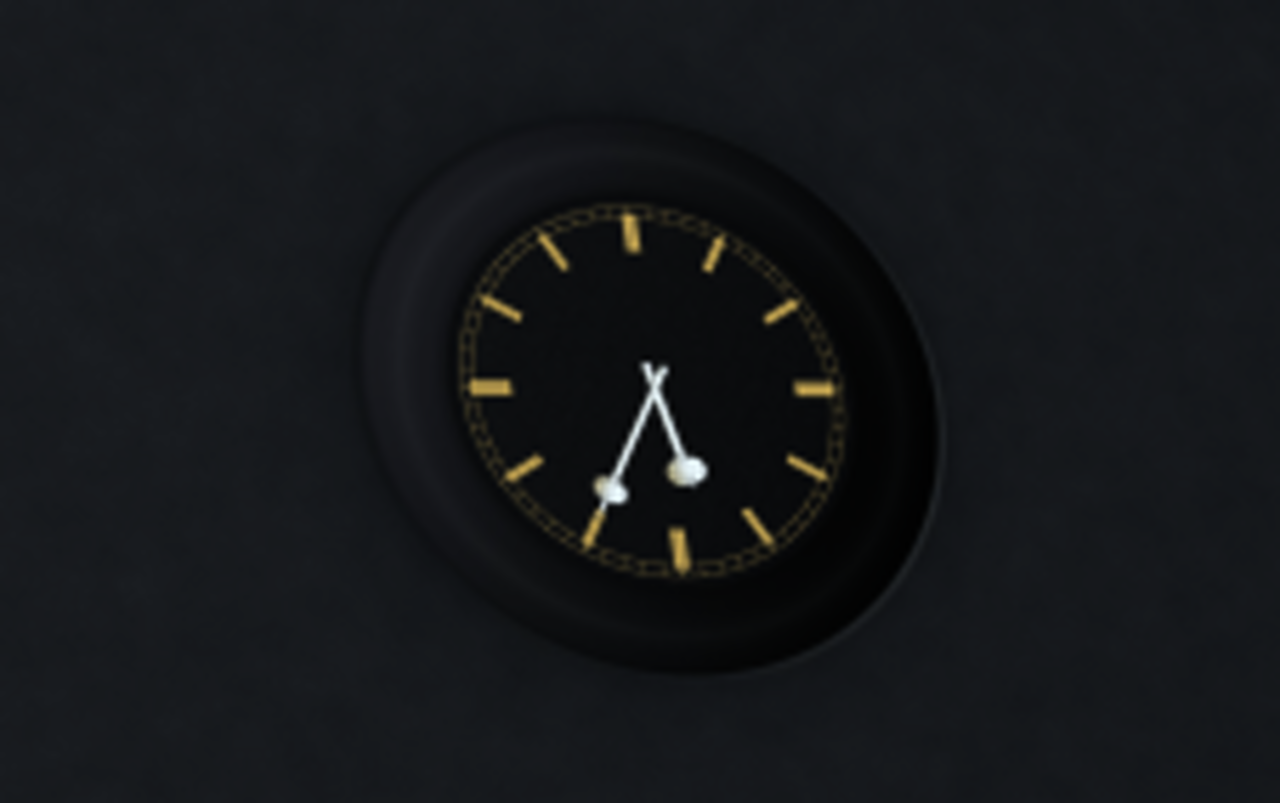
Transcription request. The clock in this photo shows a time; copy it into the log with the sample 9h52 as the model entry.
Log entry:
5h35
